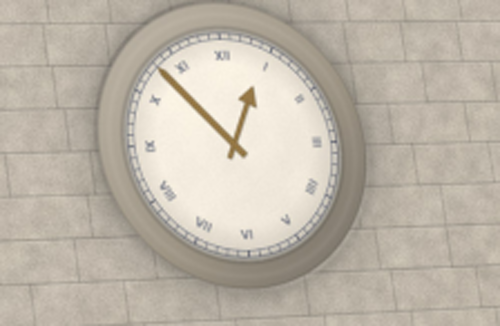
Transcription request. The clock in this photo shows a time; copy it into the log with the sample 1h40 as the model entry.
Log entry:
12h53
